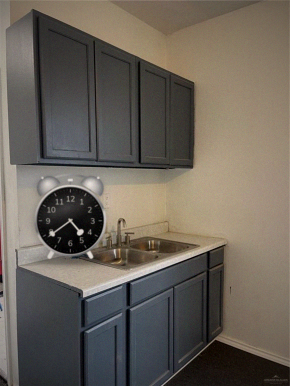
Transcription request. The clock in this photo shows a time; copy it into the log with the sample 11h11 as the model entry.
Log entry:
4h39
